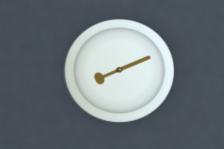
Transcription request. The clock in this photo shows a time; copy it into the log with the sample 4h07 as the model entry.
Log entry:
8h11
